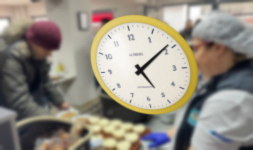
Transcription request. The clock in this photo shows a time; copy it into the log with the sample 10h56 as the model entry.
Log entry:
5h09
